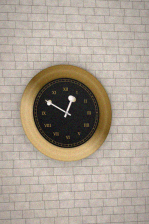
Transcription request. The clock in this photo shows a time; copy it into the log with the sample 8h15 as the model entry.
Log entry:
12h50
